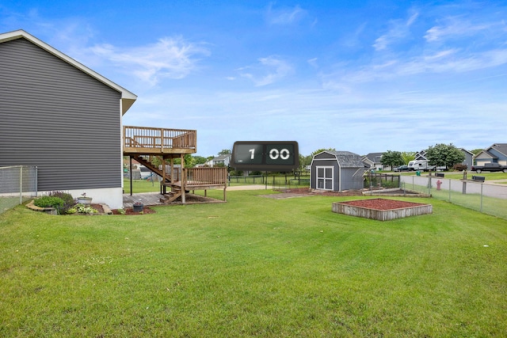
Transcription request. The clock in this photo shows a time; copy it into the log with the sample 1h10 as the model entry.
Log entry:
1h00
